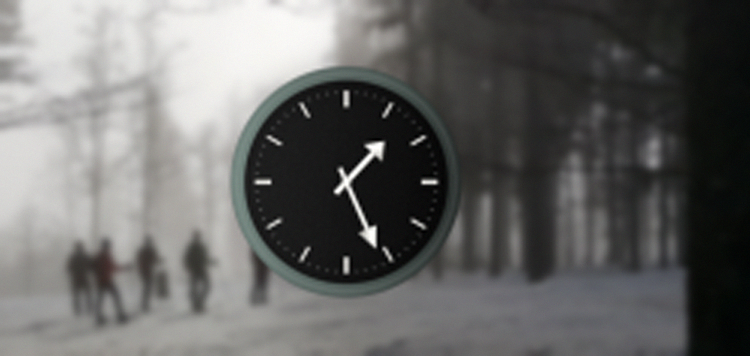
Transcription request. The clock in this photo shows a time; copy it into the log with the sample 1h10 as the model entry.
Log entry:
1h26
